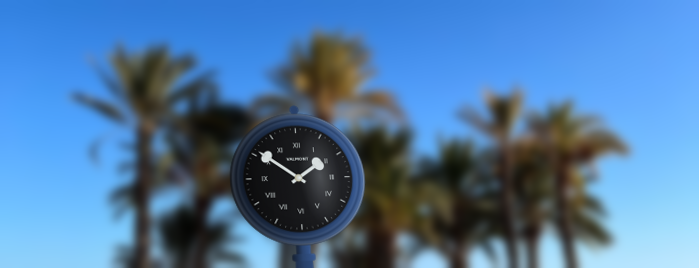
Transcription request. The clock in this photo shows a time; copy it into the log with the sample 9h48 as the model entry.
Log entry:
1h51
